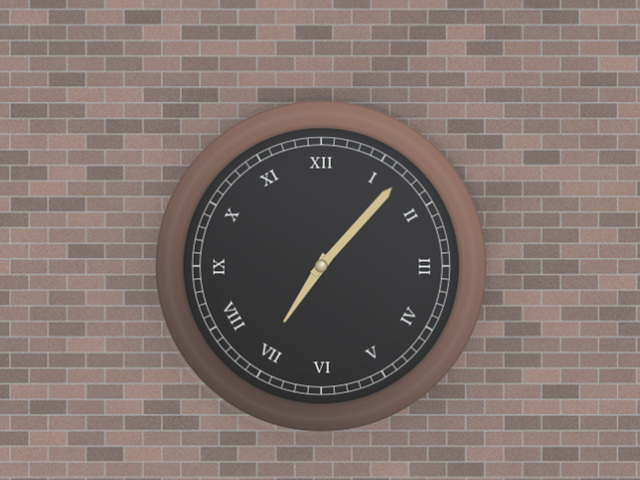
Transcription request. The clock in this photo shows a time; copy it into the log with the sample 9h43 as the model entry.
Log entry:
7h07
